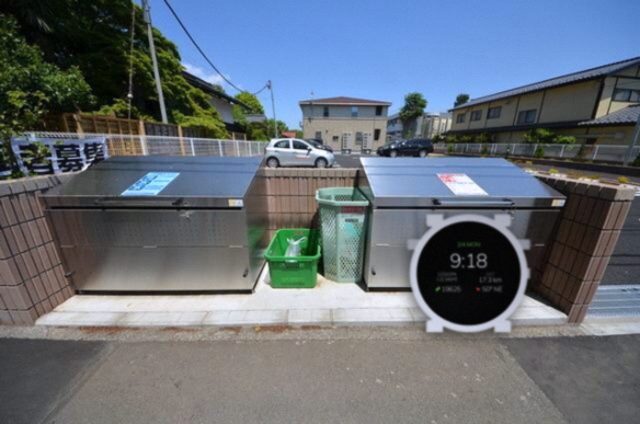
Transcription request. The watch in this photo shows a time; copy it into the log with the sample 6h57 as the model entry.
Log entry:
9h18
